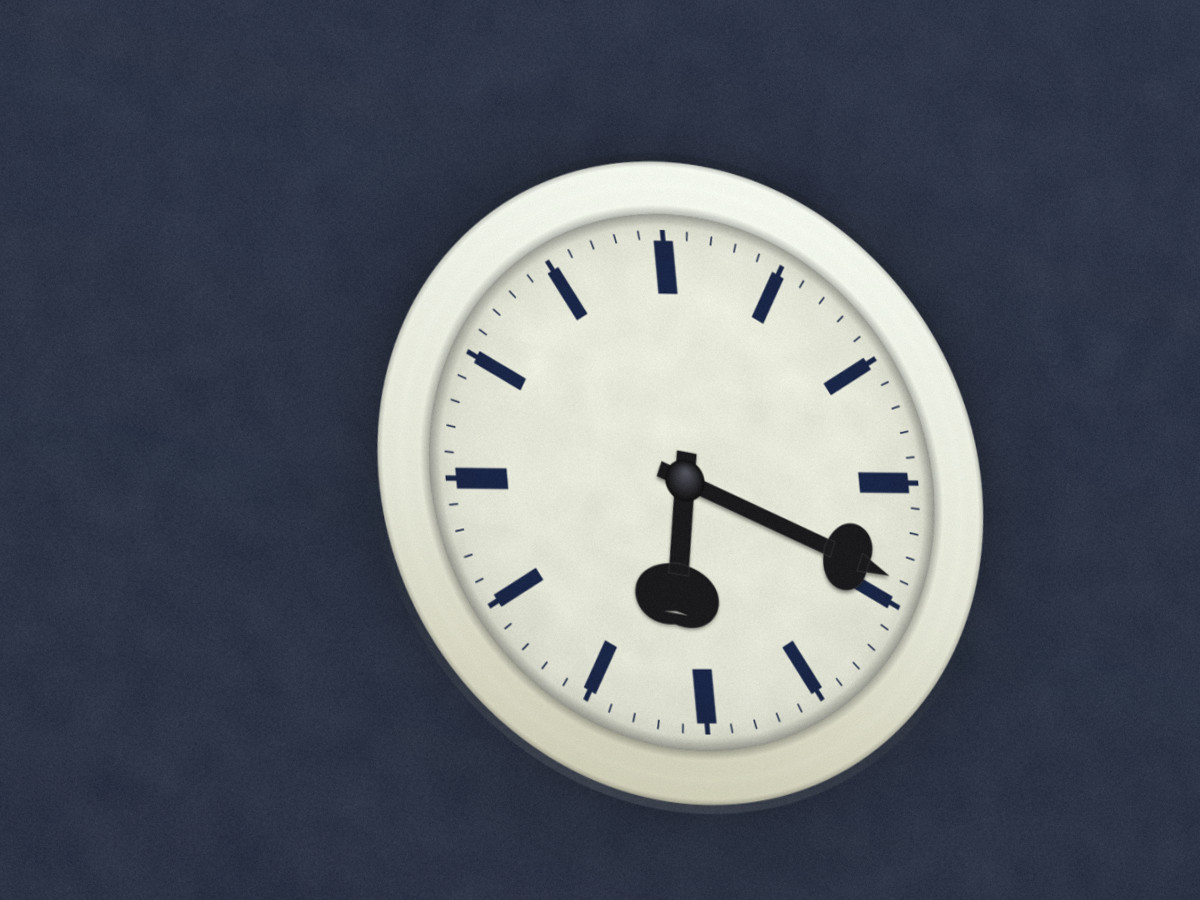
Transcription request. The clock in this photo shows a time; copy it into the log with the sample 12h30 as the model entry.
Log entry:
6h19
